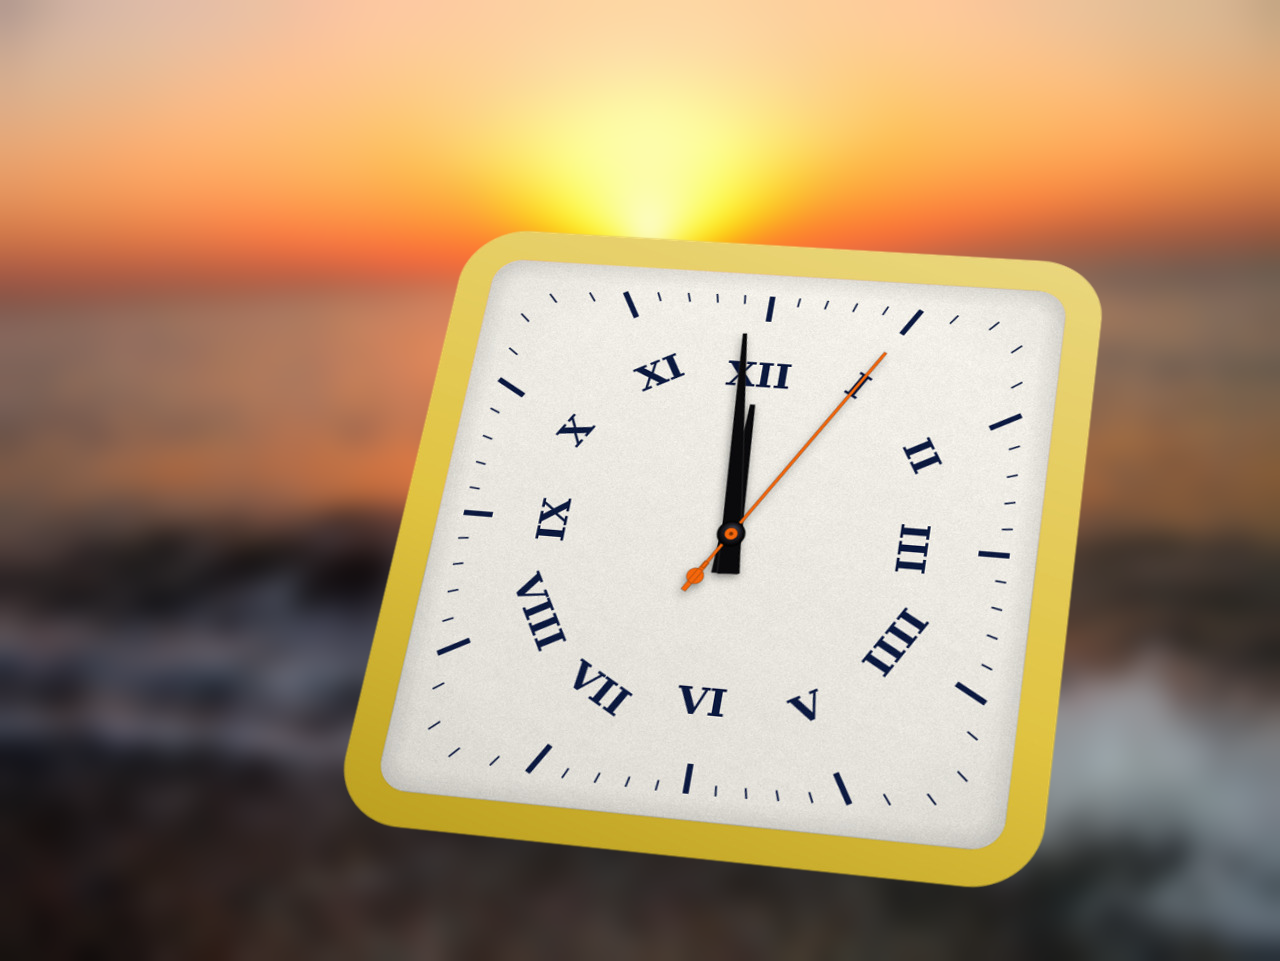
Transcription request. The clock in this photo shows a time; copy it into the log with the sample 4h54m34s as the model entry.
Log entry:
11h59m05s
